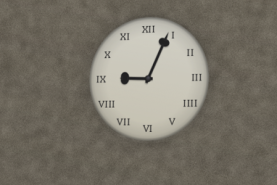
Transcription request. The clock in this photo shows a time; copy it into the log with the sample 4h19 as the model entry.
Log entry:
9h04
